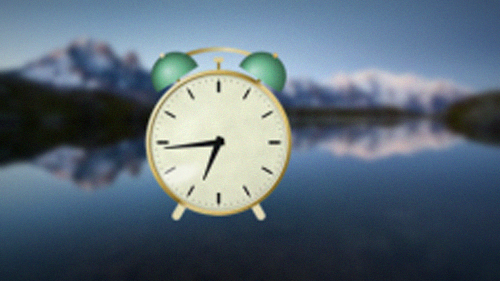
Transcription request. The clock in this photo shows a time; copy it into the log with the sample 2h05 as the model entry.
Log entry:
6h44
